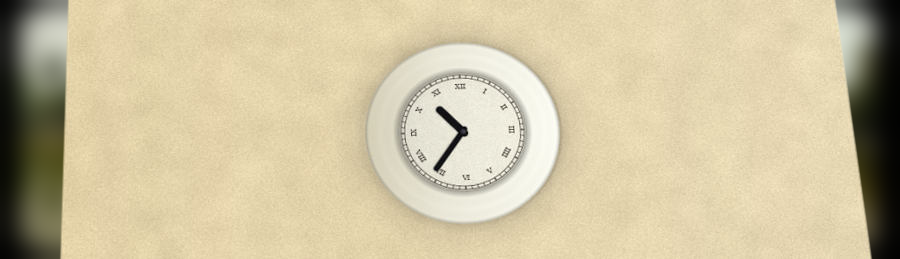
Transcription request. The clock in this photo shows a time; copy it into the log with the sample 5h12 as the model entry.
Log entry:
10h36
